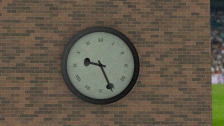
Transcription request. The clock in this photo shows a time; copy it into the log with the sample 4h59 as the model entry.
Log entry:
9h26
